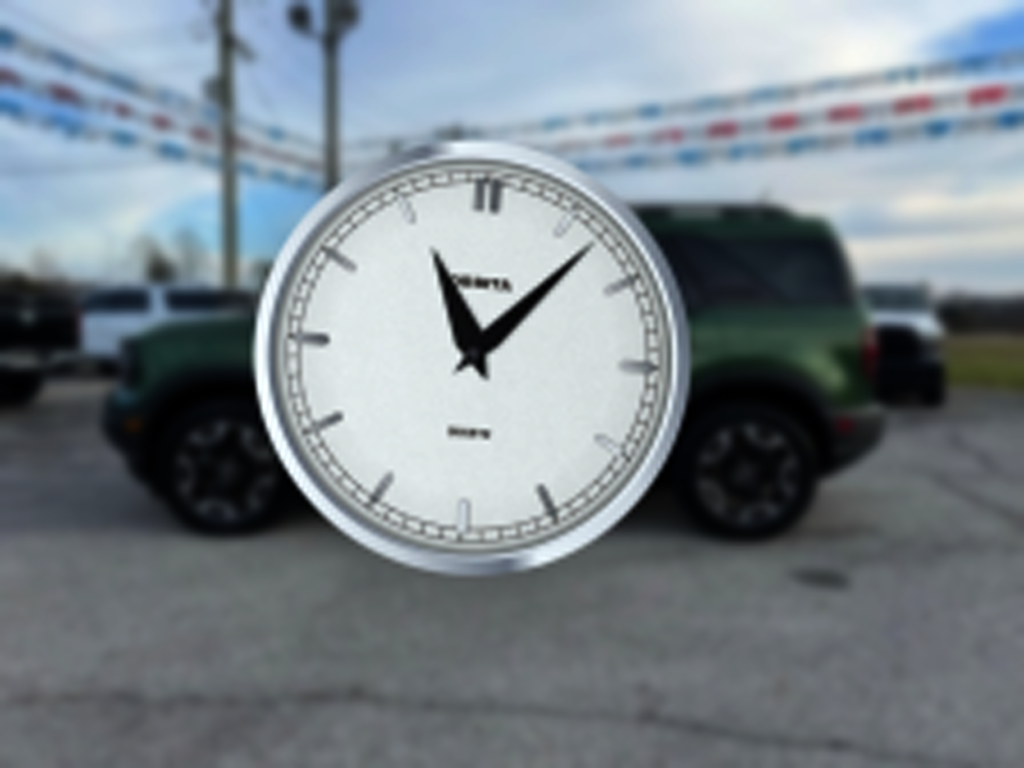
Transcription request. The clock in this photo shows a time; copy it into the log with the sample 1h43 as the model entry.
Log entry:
11h07
